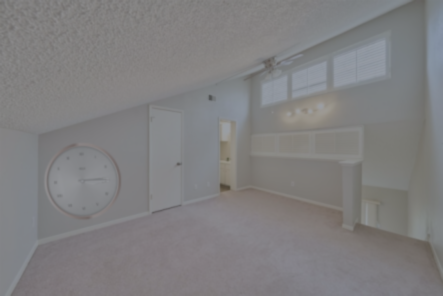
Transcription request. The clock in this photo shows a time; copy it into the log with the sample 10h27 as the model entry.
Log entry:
3h15
